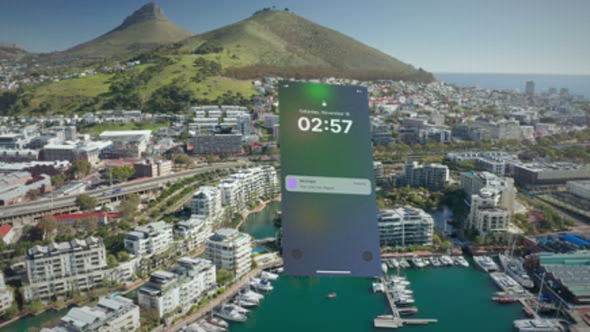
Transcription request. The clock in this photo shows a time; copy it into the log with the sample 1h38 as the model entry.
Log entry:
2h57
